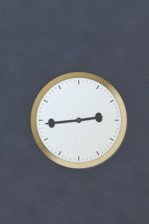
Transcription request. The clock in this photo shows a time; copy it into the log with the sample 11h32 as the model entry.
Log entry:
2h44
